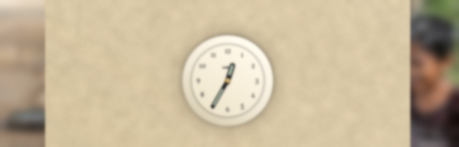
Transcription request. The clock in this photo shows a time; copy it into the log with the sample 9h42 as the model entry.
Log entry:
12h35
